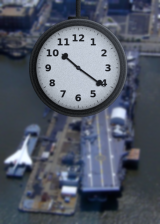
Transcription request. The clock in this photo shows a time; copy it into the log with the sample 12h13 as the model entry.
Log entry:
10h21
